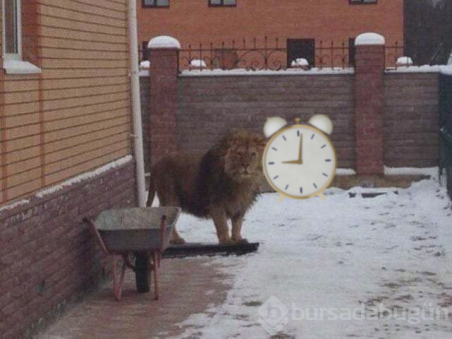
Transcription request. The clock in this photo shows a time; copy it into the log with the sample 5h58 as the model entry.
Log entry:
9h01
